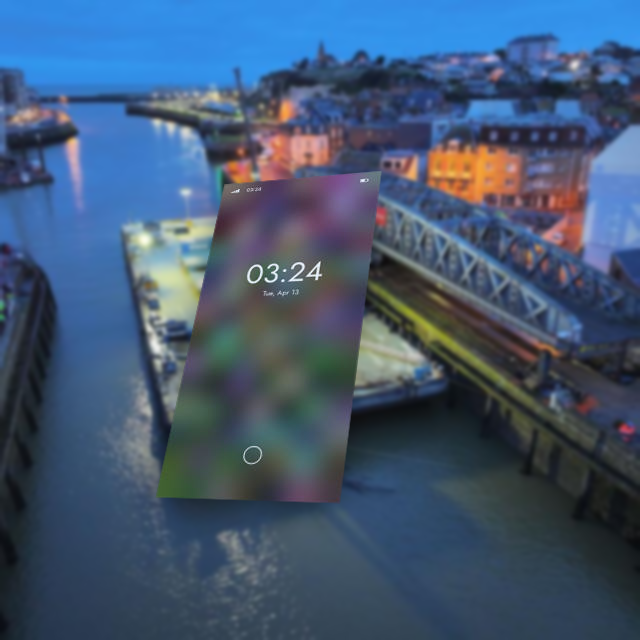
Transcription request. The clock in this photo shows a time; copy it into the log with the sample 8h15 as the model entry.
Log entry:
3h24
